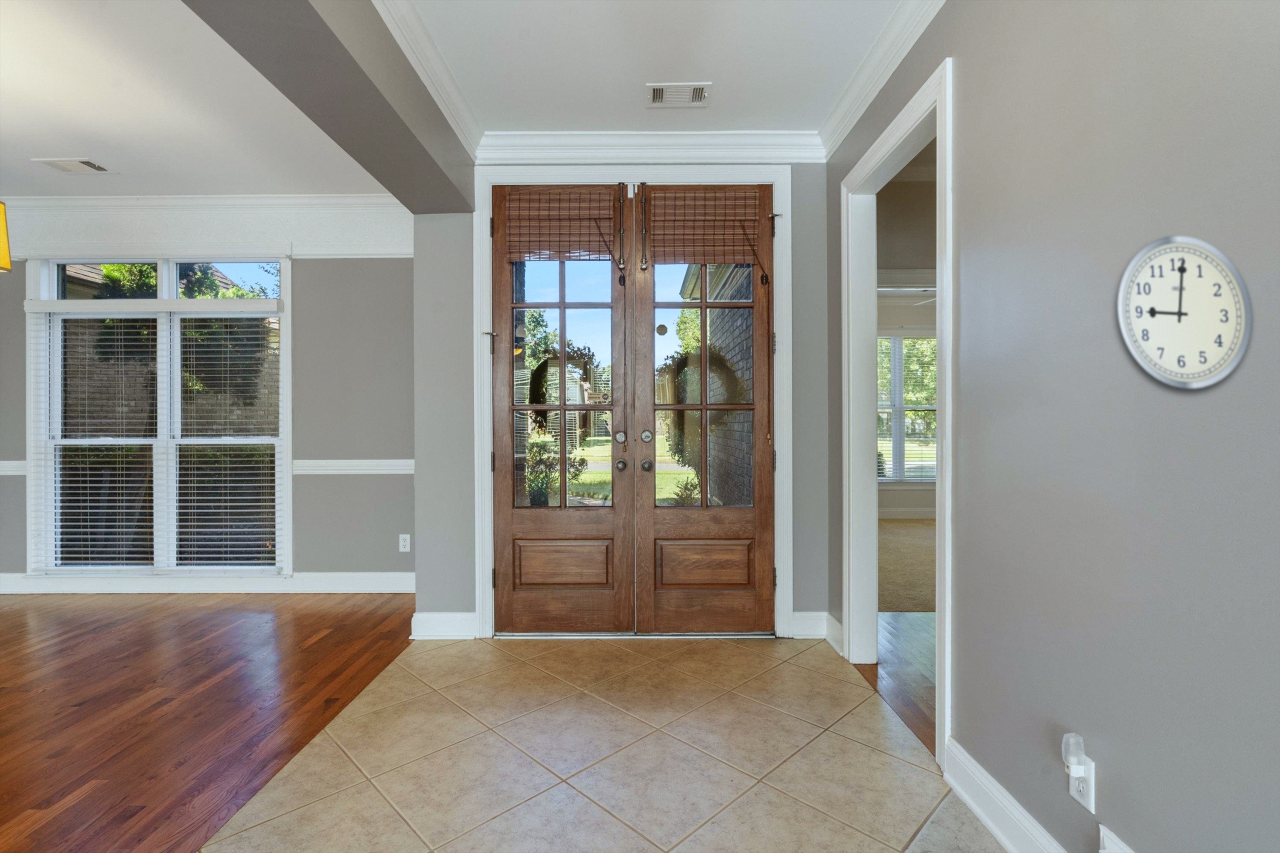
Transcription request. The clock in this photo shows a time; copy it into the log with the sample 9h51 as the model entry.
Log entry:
9h01
